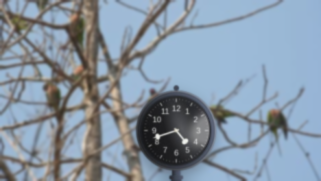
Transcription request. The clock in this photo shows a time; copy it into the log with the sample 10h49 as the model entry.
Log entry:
4h42
